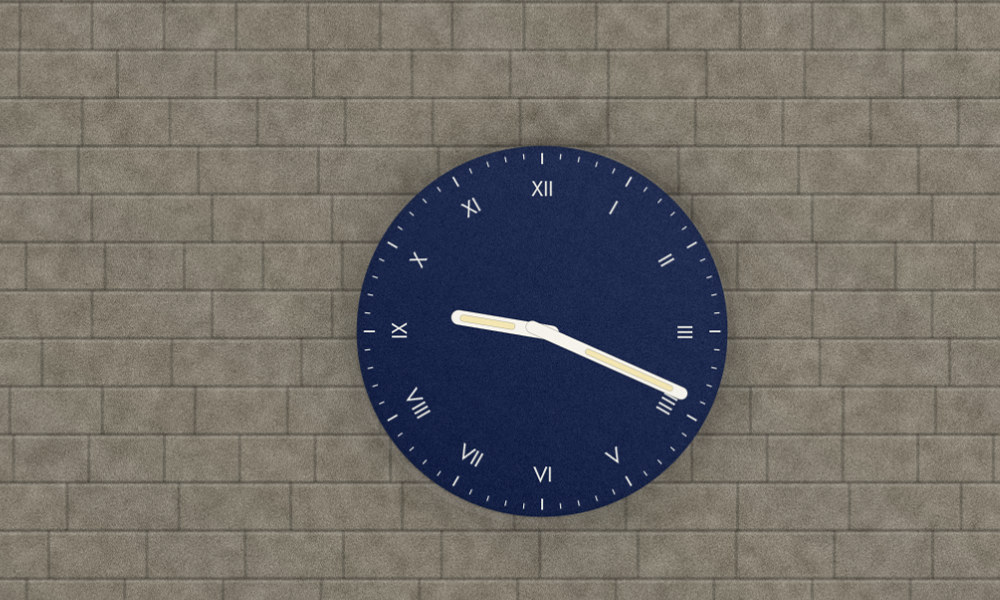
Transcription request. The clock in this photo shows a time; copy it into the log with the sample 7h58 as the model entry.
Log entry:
9h19
